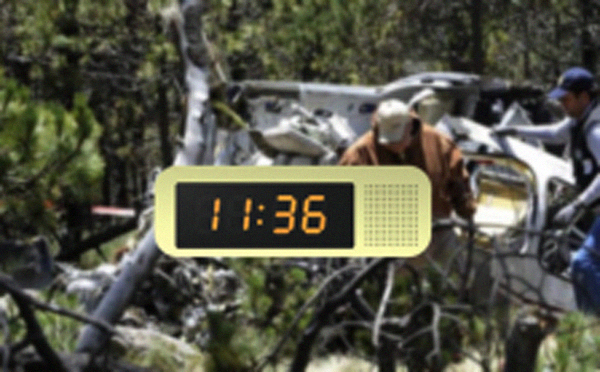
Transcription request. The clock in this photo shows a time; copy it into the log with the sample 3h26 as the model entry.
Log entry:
11h36
